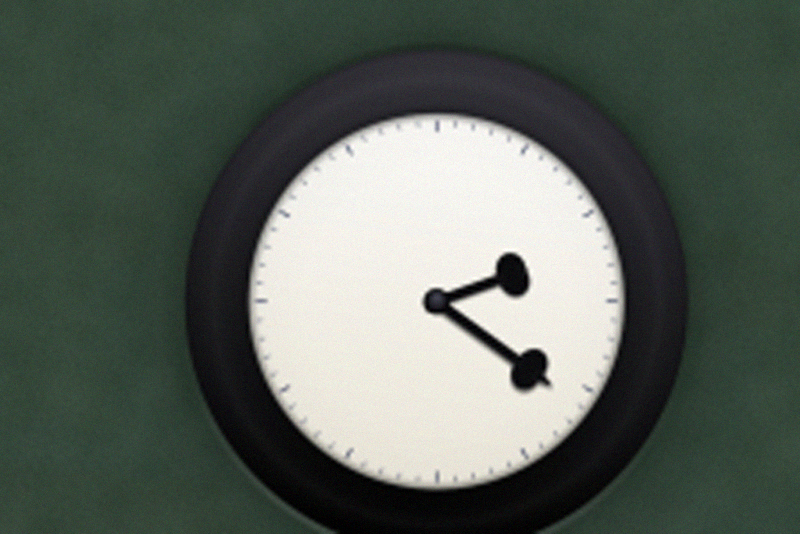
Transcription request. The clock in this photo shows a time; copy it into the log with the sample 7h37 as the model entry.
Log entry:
2h21
